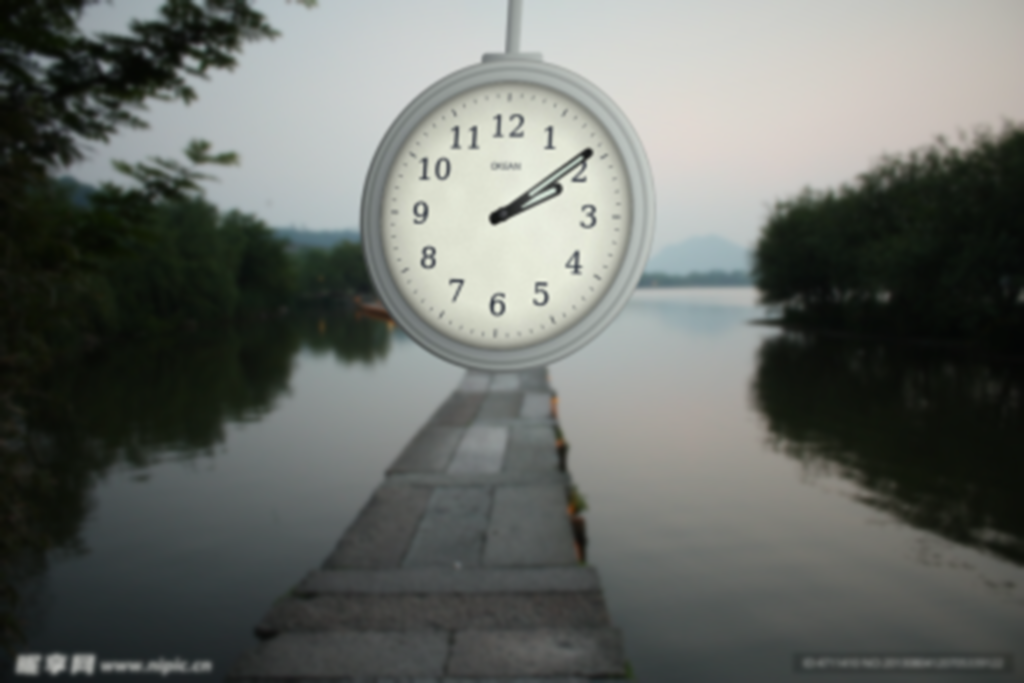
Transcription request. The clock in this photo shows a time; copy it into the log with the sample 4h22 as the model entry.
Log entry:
2h09
